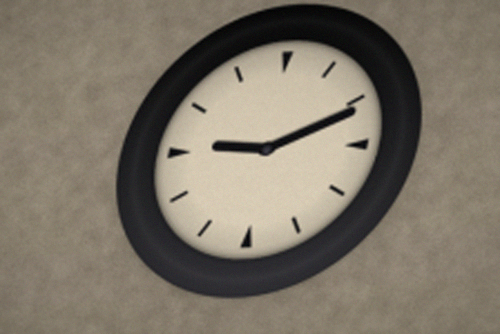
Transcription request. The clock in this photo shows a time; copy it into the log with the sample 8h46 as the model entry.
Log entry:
9h11
